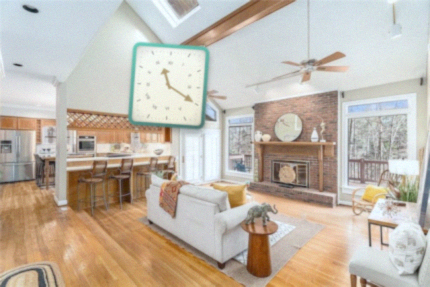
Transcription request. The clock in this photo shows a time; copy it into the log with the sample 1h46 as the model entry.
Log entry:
11h20
